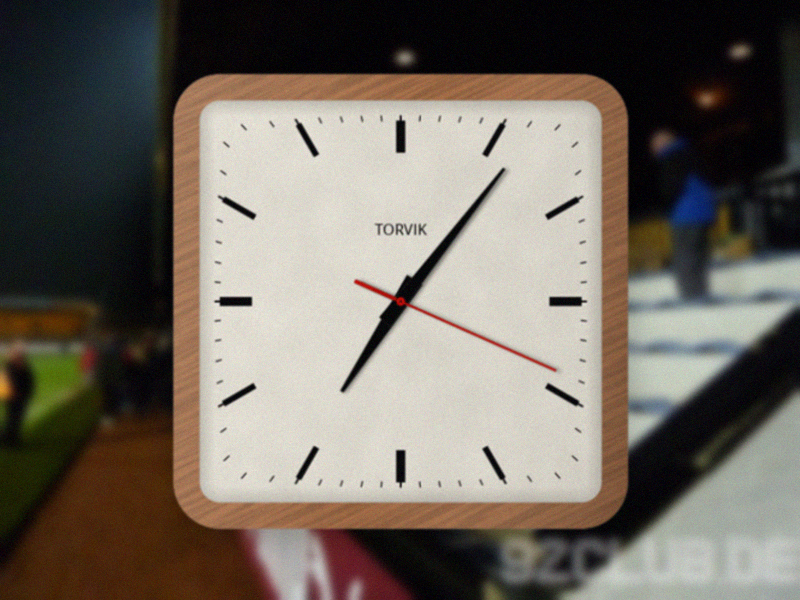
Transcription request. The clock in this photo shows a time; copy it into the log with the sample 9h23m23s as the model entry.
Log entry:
7h06m19s
